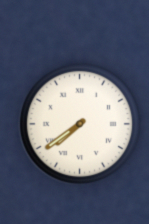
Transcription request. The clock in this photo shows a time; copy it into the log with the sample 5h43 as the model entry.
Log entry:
7h39
